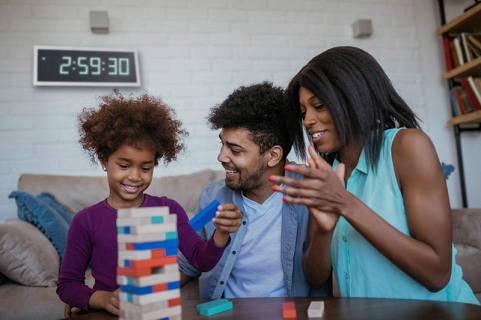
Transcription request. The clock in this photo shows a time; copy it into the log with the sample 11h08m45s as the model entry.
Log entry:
2h59m30s
